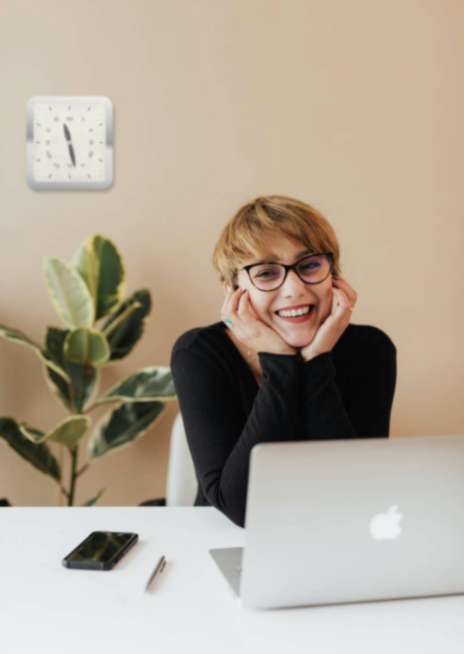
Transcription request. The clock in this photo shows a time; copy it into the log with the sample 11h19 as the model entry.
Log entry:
11h28
